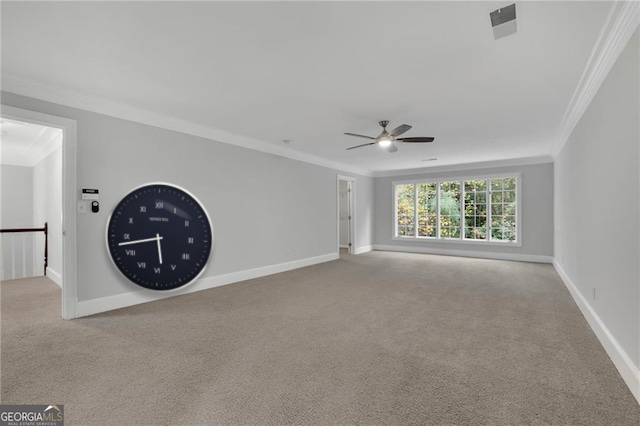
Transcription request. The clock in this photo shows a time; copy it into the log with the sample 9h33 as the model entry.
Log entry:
5h43
